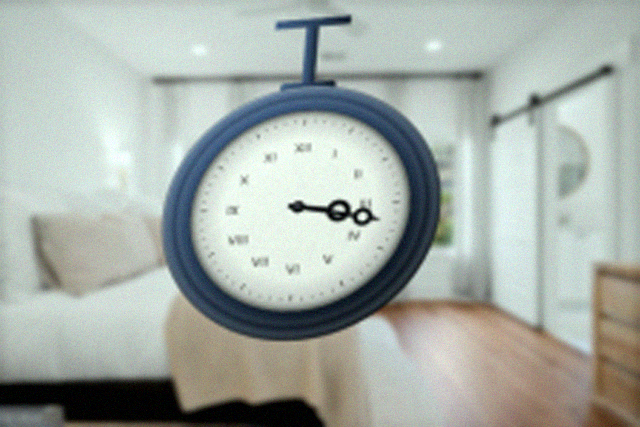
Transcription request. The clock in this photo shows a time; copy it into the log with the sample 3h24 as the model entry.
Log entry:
3h17
